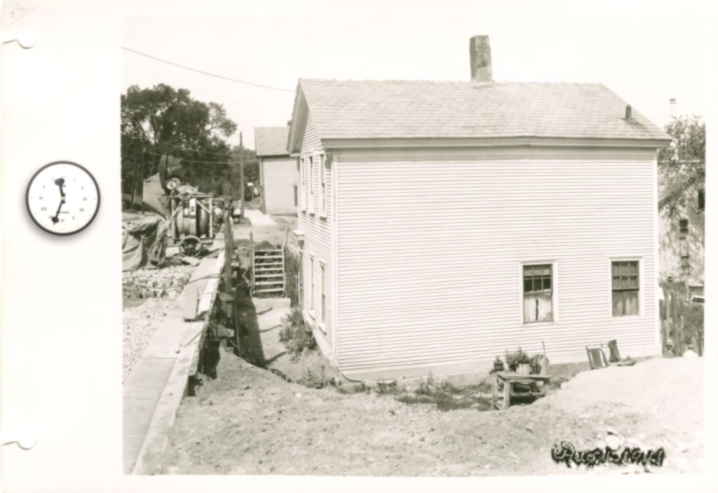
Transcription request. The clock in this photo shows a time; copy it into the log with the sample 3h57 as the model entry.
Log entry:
11h33
